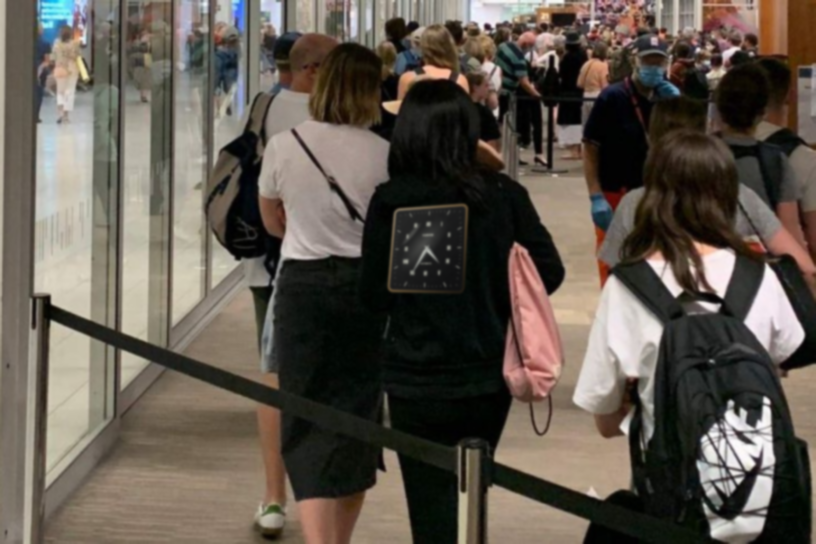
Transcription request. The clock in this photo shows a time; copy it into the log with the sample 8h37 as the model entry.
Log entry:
4h35
